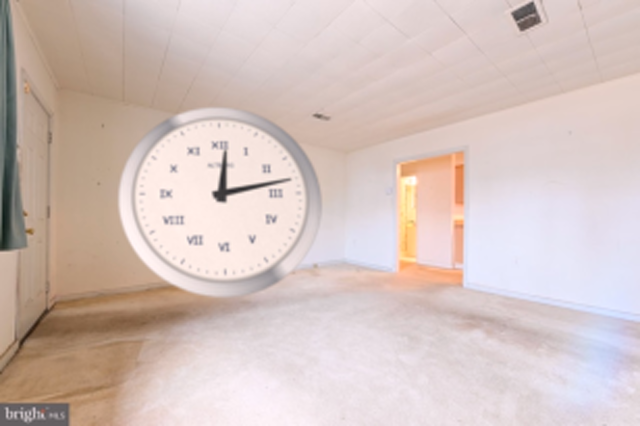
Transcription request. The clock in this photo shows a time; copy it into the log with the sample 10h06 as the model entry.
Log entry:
12h13
